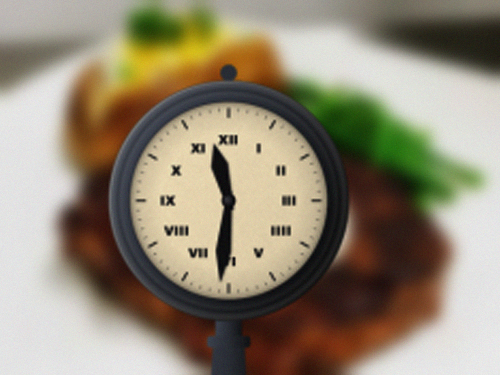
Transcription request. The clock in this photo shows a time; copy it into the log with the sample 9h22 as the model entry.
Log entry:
11h31
